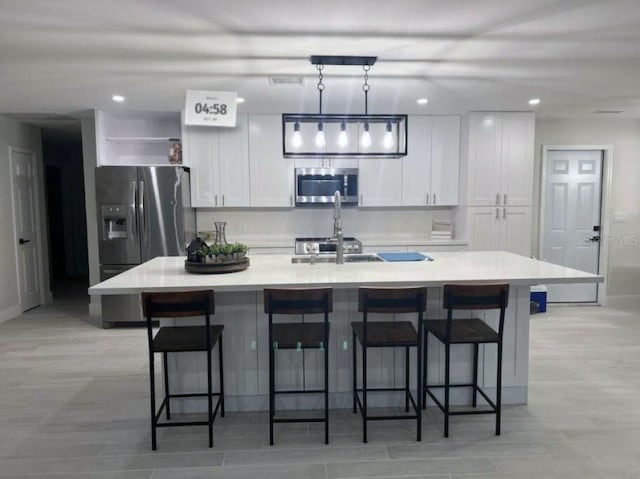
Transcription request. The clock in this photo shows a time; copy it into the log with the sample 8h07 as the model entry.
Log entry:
4h58
